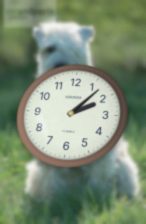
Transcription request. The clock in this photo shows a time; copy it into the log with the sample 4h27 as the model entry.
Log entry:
2h07
